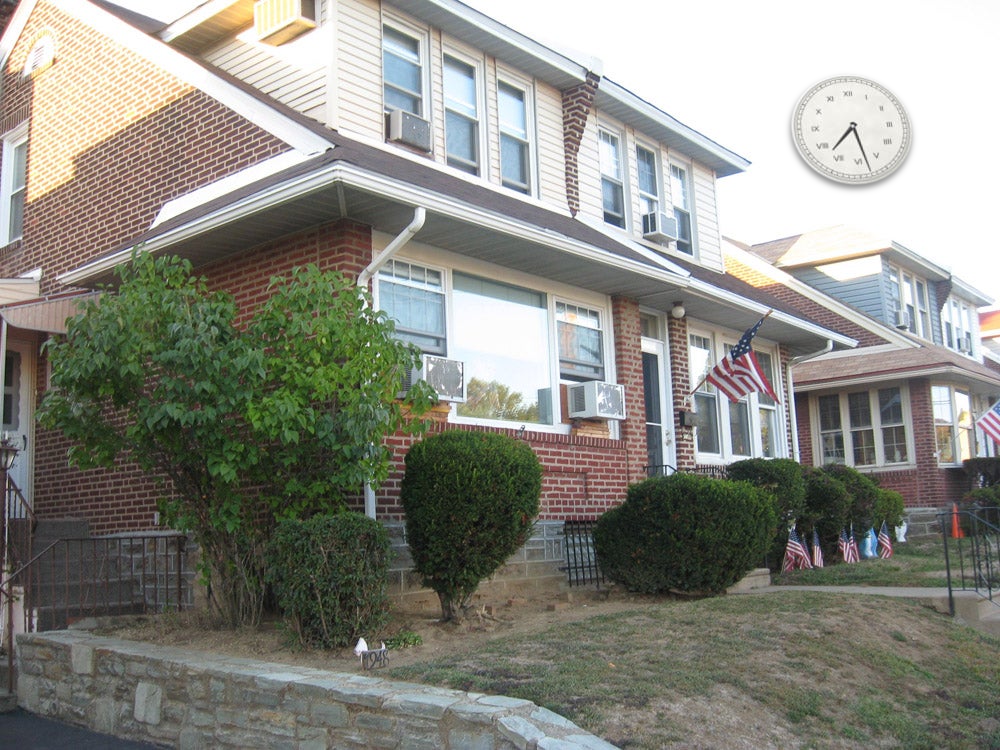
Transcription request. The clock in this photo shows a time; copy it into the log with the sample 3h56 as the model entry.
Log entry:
7h28
